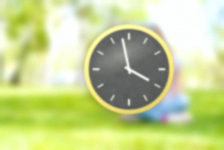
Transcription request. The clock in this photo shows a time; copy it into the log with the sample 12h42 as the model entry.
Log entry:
3h58
